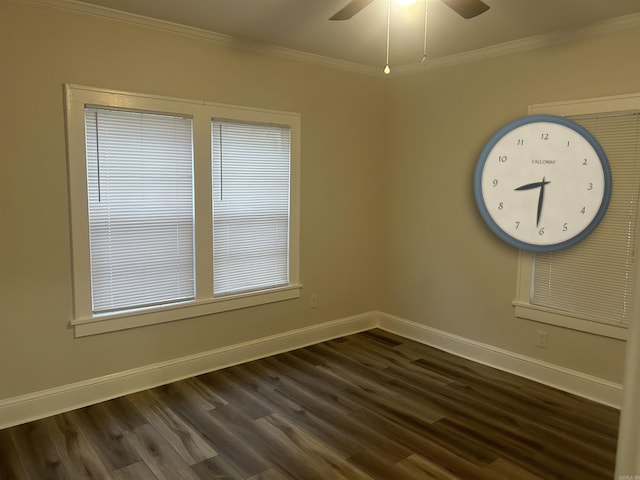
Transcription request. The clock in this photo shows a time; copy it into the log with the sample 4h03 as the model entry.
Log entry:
8h31
